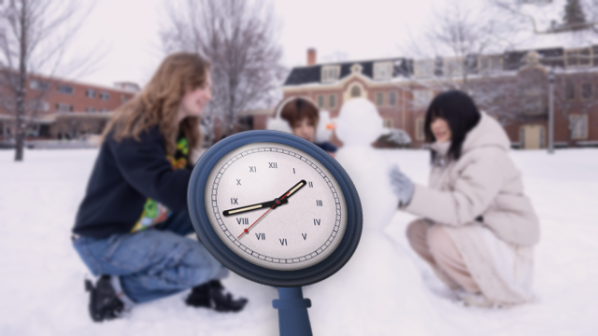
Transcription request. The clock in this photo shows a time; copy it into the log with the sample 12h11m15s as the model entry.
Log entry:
1h42m38s
